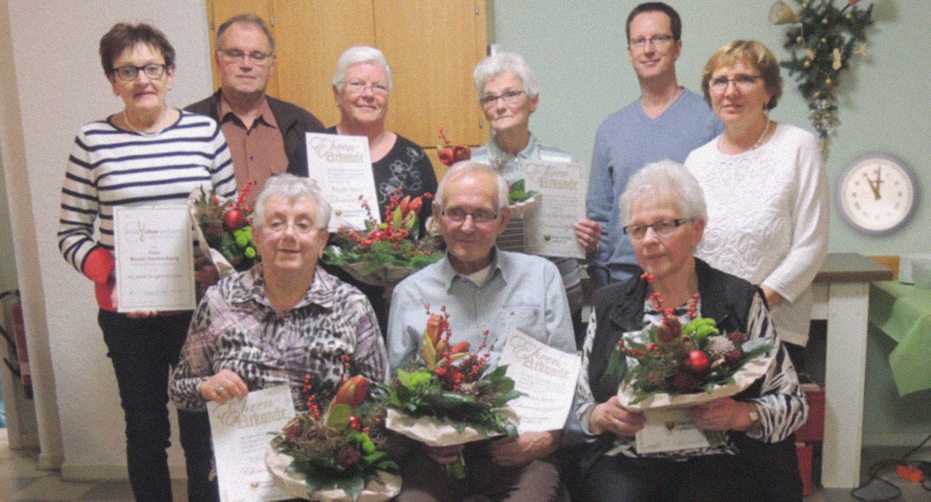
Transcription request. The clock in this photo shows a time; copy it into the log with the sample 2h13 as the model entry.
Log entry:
11h01
